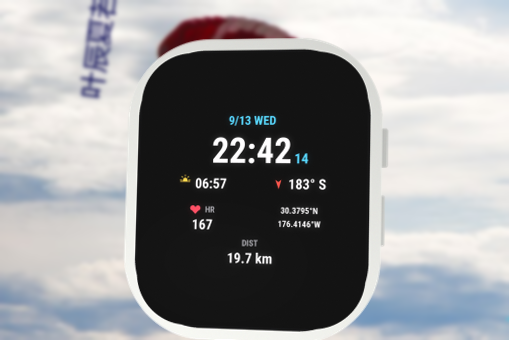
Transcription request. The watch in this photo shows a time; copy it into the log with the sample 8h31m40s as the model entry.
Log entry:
22h42m14s
